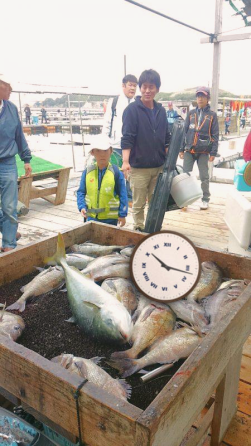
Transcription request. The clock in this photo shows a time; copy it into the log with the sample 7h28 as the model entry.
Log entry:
10h17
